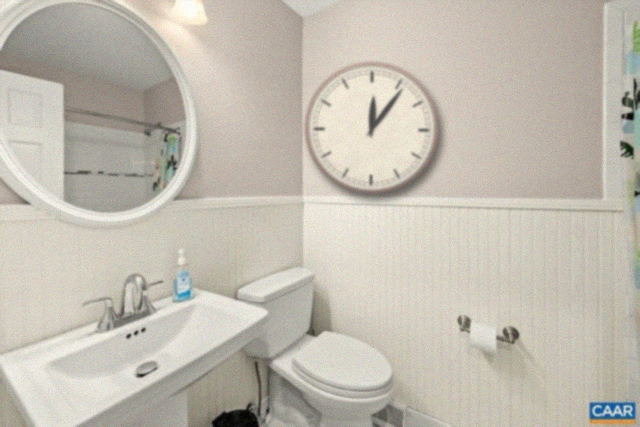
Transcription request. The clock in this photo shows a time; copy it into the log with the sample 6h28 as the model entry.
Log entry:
12h06
